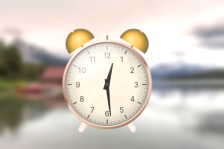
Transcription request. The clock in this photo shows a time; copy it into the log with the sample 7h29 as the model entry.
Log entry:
12h29
